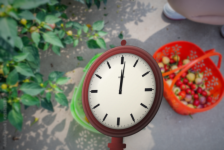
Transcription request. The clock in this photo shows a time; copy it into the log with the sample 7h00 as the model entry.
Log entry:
12h01
